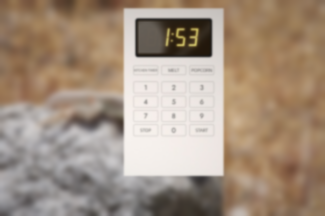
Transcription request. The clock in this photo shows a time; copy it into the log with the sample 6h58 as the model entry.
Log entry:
1h53
